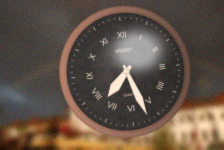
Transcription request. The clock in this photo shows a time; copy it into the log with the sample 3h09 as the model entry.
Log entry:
7h27
